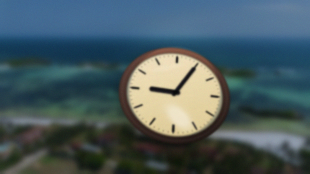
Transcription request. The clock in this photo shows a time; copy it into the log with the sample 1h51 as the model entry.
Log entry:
9h05
